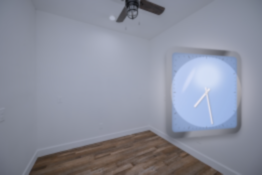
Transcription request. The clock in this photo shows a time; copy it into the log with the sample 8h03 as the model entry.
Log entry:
7h28
